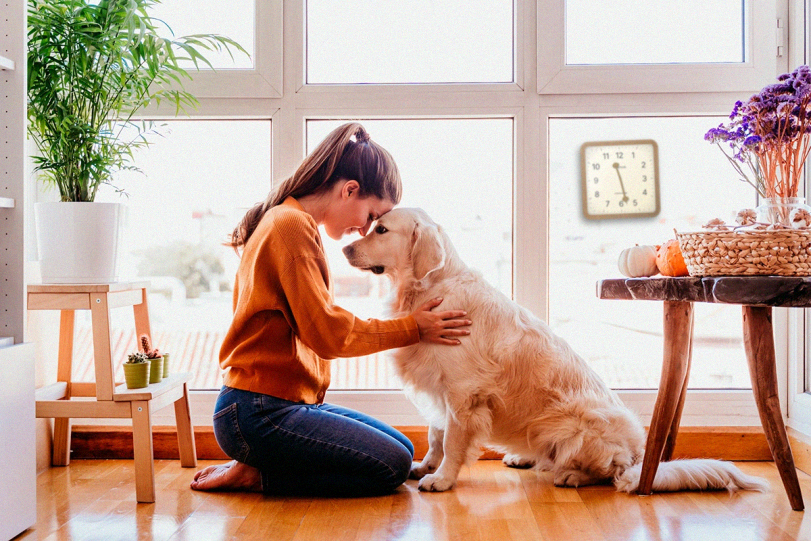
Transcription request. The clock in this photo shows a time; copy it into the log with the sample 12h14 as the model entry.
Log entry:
11h28
